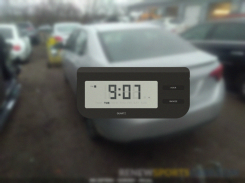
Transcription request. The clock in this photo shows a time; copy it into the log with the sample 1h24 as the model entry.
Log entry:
9h07
